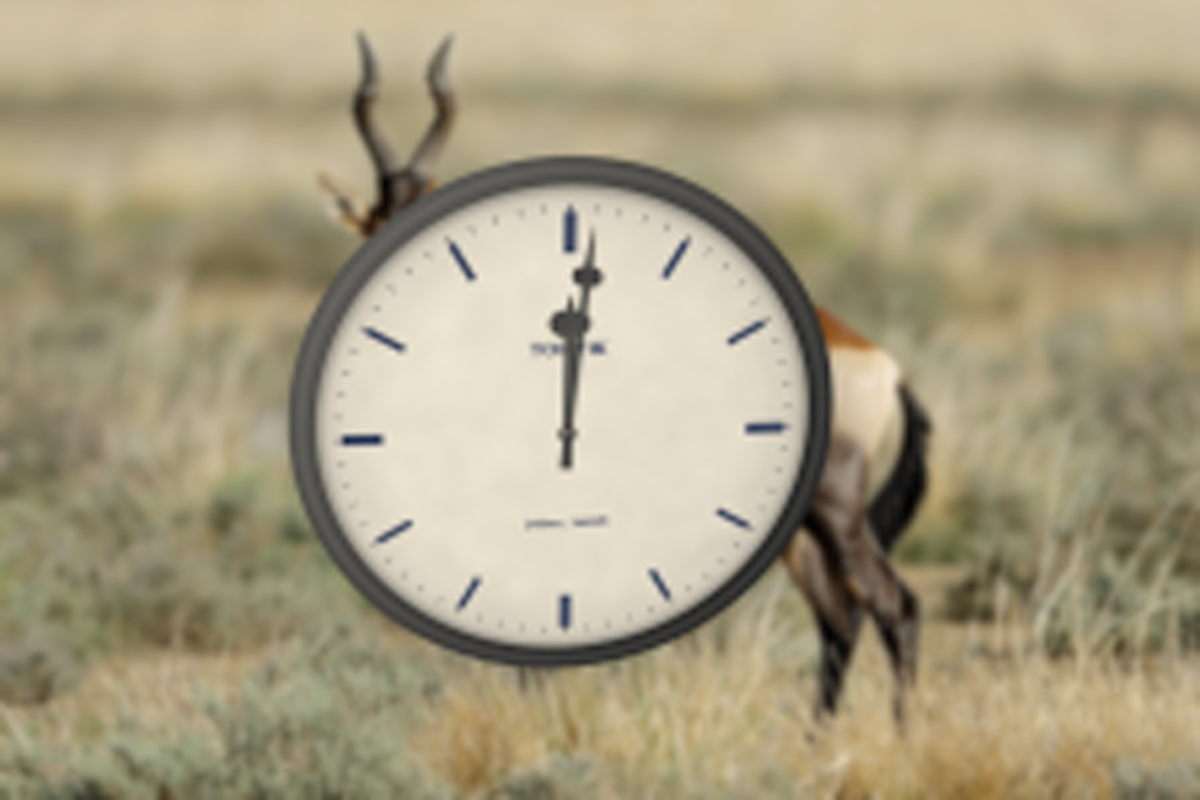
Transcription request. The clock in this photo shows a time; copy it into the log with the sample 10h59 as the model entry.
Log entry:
12h01
